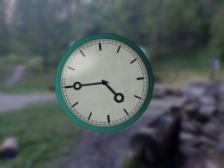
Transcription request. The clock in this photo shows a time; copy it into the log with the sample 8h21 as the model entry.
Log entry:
4h45
